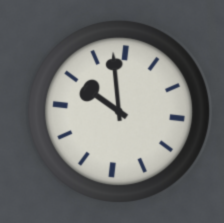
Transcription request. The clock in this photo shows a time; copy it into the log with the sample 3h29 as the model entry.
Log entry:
9h58
